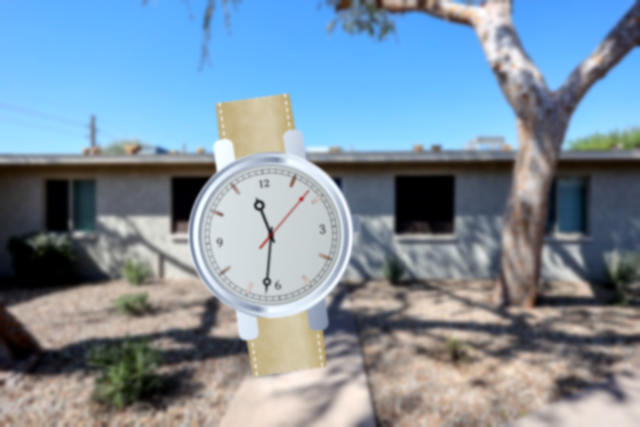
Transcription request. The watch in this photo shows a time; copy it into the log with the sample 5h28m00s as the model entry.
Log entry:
11h32m08s
